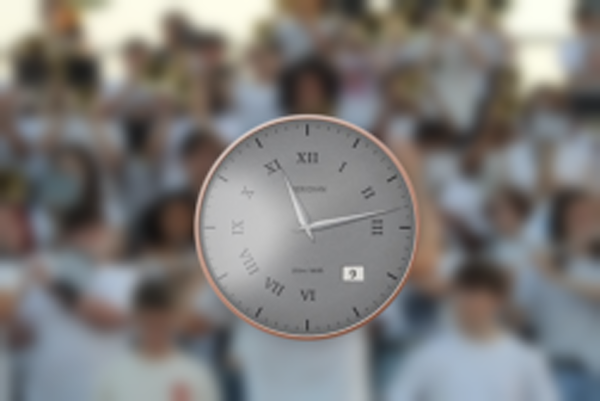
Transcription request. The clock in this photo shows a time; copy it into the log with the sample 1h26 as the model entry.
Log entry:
11h13
